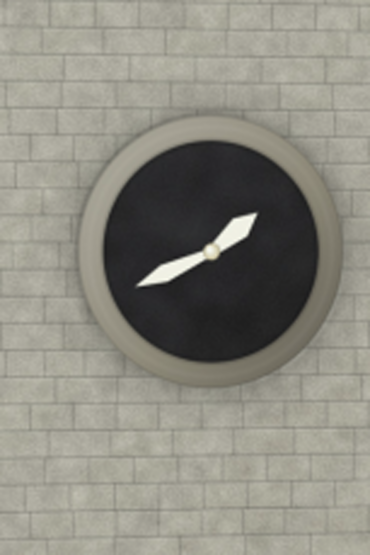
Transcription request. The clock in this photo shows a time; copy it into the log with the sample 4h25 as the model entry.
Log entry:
1h41
